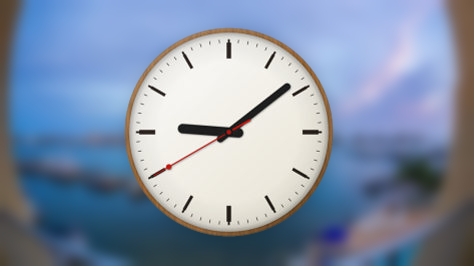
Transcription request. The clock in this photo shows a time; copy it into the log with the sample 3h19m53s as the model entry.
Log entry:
9h08m40s
